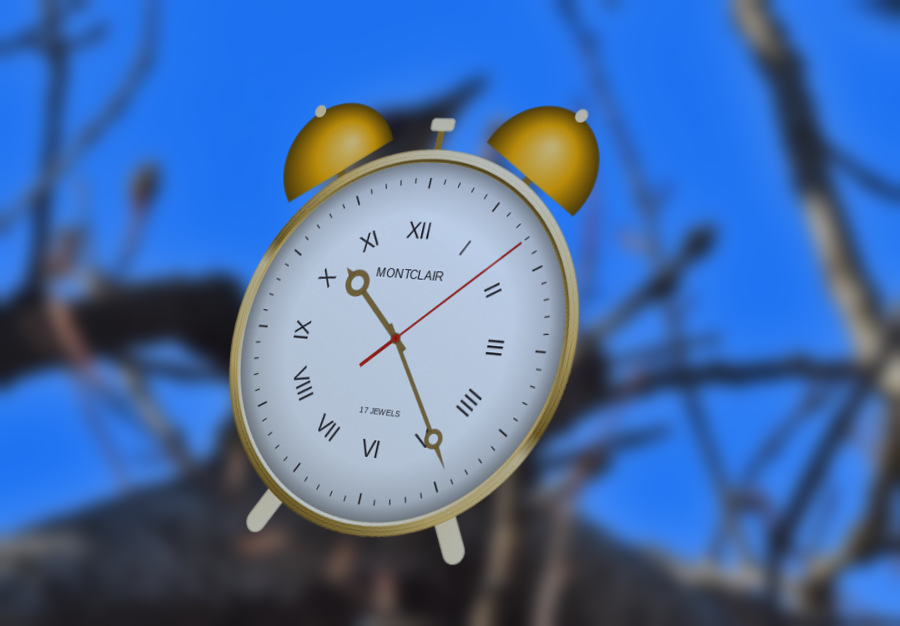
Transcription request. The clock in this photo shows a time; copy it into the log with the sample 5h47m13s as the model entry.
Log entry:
10h24m08s
